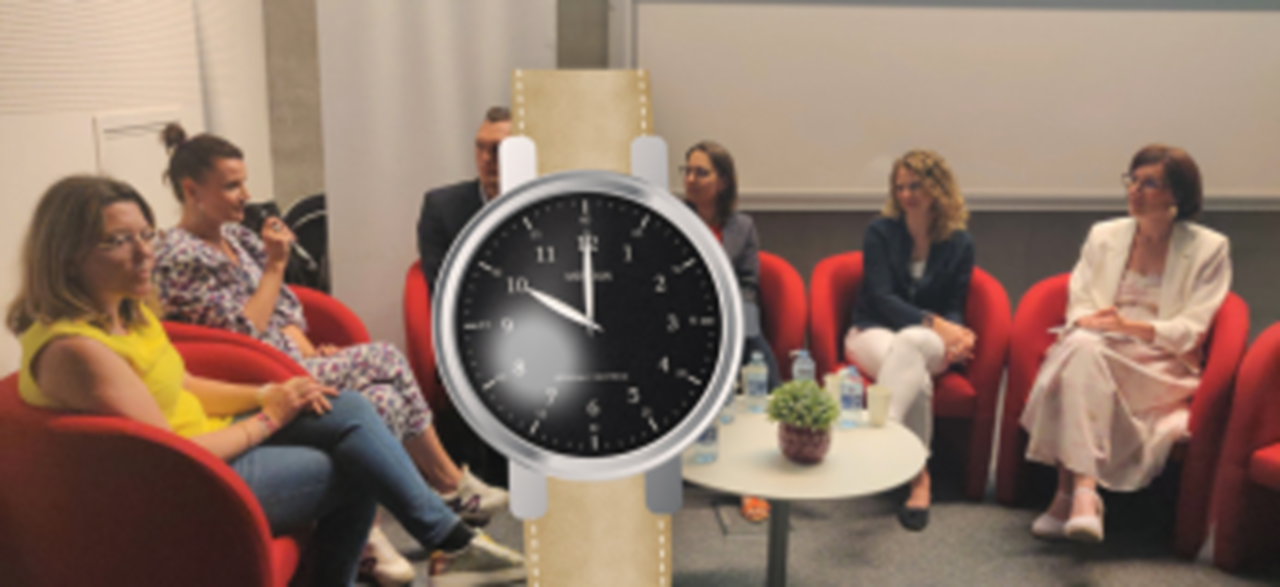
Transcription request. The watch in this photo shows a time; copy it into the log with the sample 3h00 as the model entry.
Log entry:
10h00
